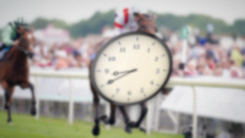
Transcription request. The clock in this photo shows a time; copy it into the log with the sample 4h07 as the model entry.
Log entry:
8h40
